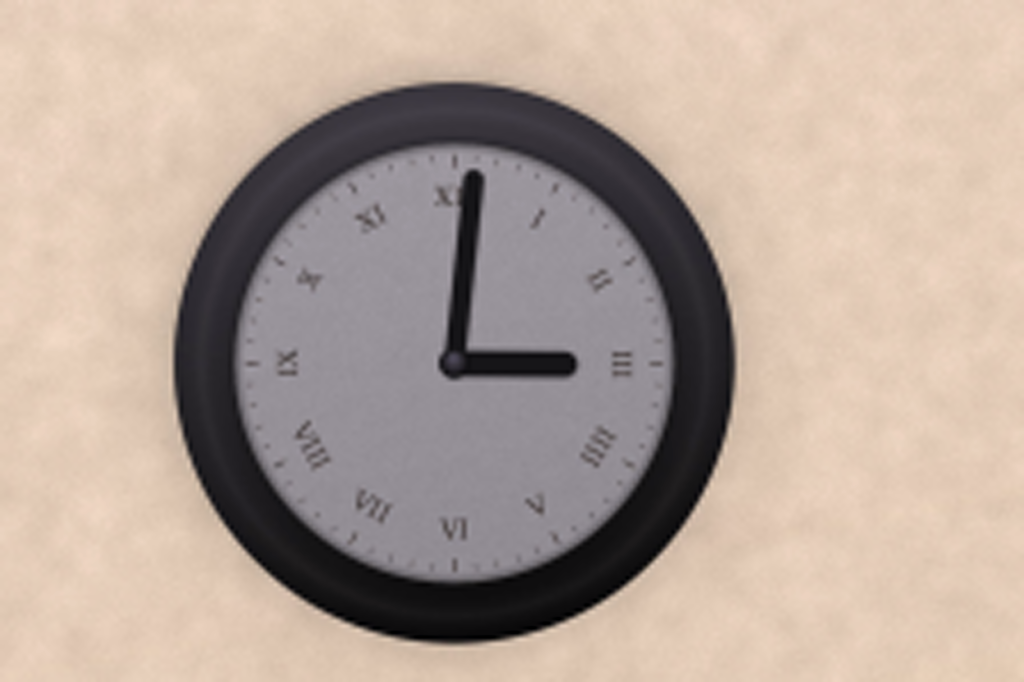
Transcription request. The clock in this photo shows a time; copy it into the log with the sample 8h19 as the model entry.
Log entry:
3h01
